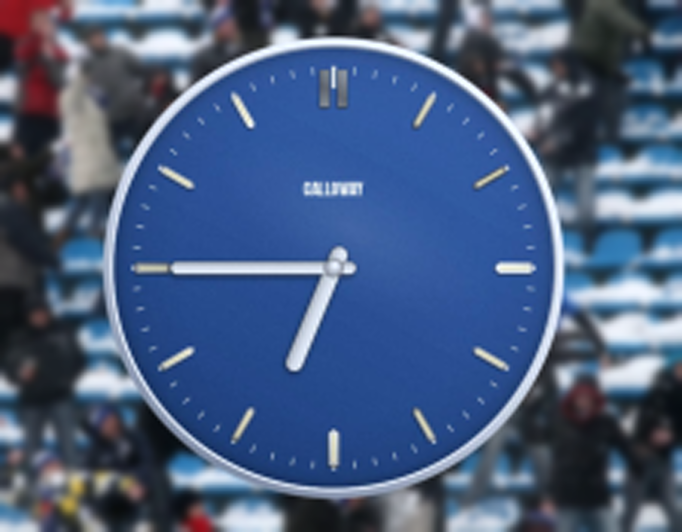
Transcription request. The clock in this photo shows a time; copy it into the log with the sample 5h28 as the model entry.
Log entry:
6h45
